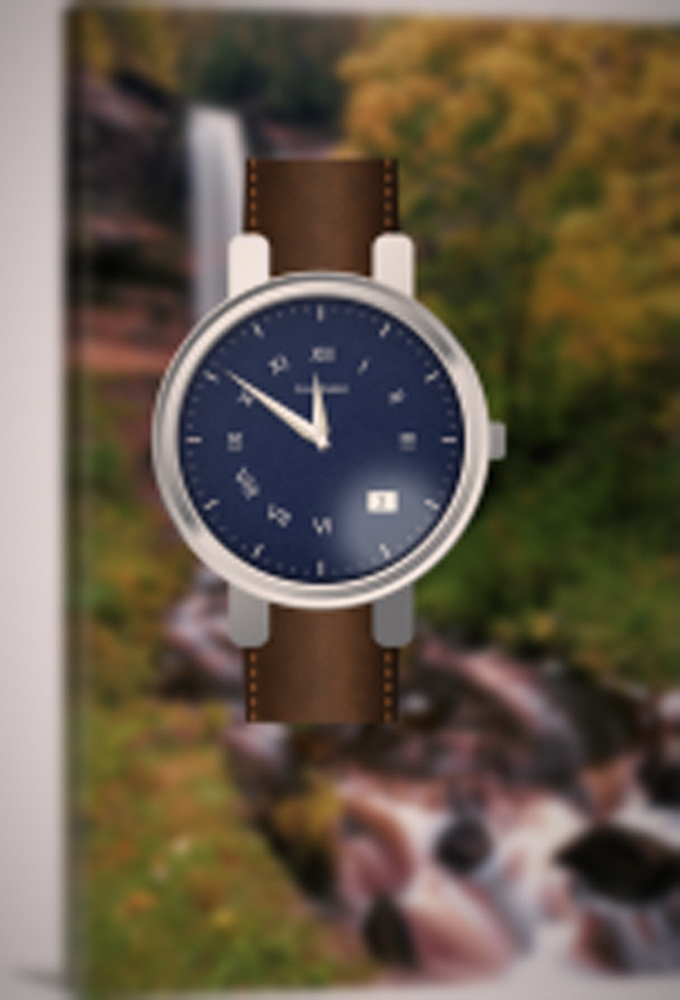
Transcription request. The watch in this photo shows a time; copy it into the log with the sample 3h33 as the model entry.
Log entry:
11h51
